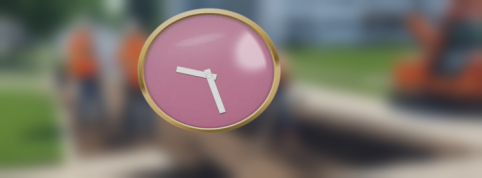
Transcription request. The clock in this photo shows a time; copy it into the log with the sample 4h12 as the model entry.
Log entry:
9h27
